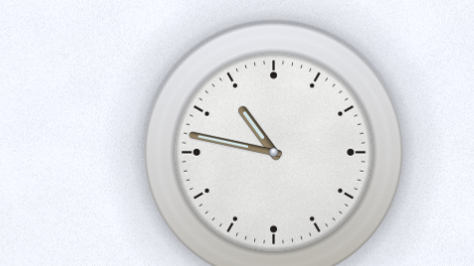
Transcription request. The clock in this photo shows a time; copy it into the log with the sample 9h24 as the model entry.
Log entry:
10h47
